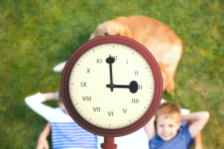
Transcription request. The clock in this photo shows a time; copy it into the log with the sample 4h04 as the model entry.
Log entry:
2h59
